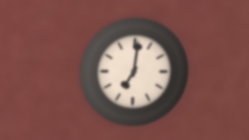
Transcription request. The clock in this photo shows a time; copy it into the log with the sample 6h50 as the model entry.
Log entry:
7h01
